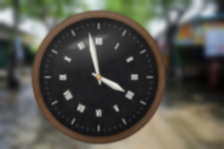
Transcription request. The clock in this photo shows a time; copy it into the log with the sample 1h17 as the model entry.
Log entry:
3h58
